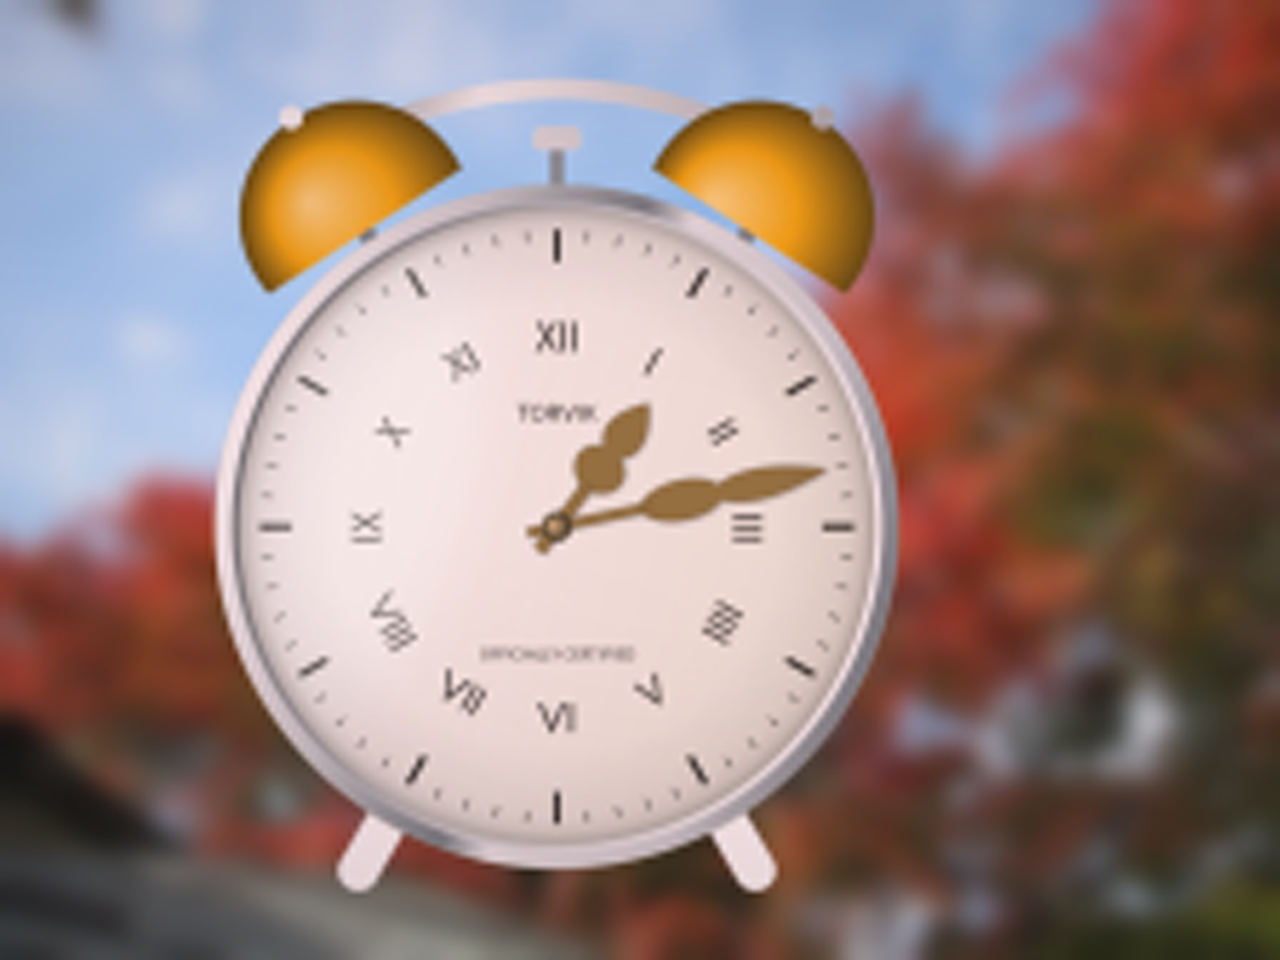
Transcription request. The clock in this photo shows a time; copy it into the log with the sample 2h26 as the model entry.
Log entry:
1h13
